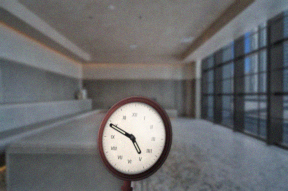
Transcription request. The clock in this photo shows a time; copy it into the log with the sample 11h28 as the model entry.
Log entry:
4h49
